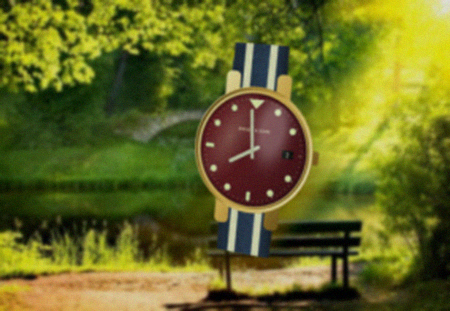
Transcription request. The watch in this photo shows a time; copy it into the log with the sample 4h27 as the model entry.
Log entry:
7h59
